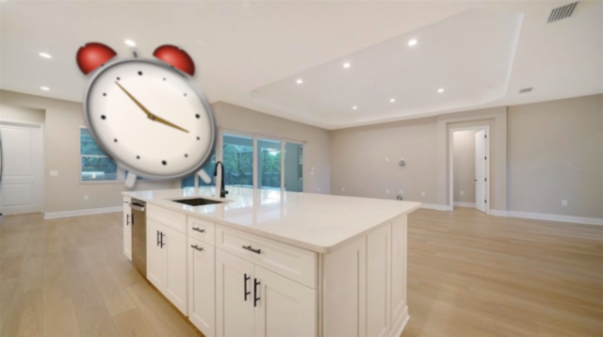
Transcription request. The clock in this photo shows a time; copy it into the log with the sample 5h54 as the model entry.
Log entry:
3h54
